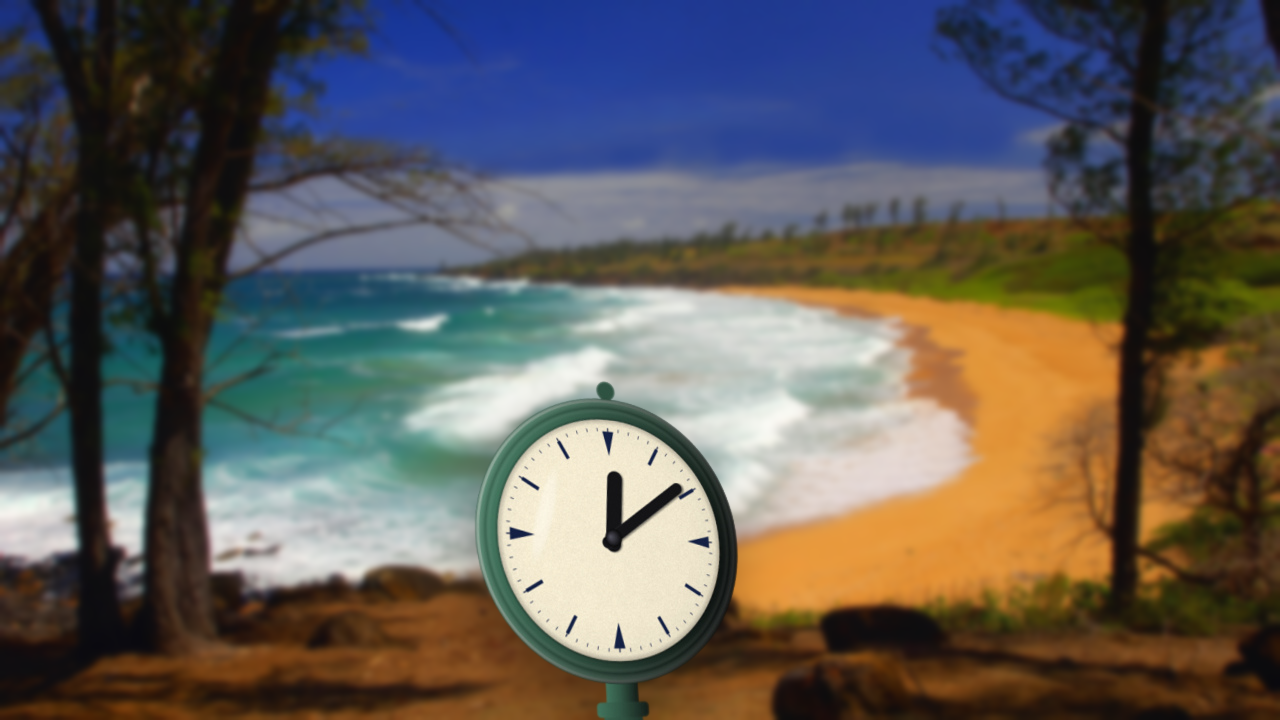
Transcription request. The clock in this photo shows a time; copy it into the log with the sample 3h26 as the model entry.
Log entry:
12h09
